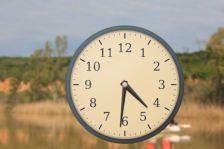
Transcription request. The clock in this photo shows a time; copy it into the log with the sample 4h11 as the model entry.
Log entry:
4h31
